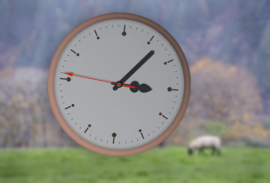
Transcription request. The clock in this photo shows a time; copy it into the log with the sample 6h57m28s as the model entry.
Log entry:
3h06m46s
